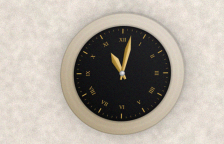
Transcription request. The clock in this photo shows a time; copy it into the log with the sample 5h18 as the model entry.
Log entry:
11h02
